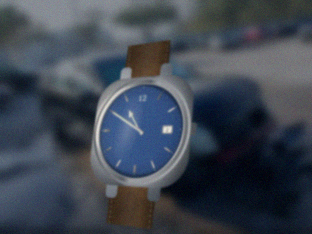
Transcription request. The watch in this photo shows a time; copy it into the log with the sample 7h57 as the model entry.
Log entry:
10h50
